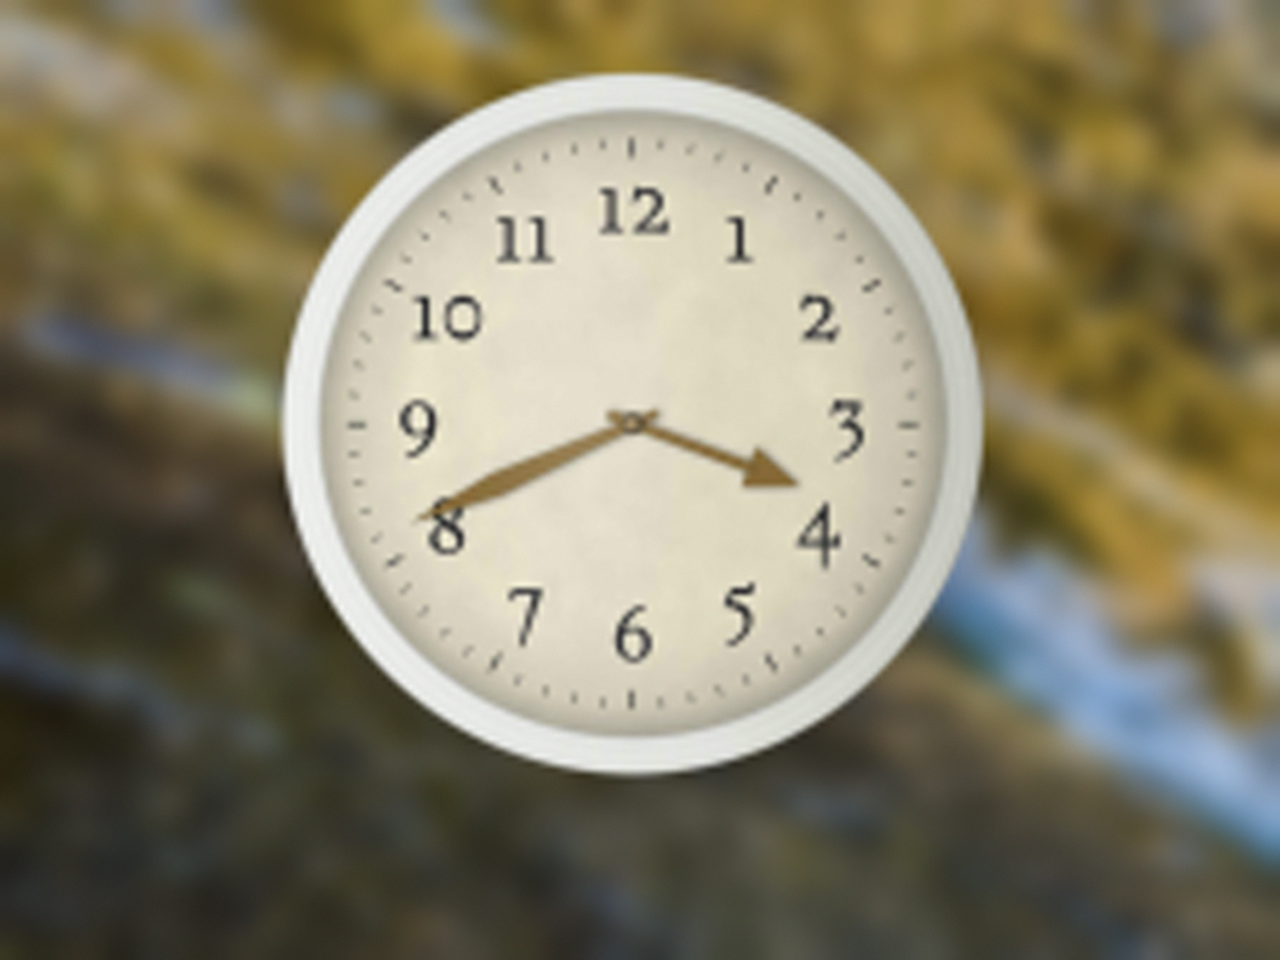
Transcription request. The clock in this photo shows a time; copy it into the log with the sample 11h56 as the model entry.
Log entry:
3h41
